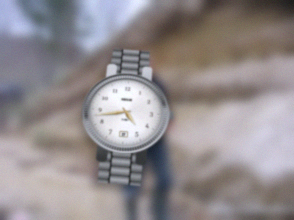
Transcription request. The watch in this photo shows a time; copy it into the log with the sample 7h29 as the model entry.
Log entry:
4h43
